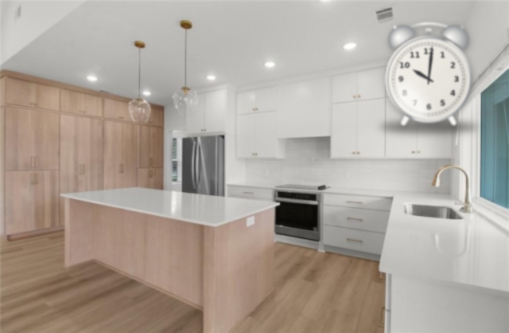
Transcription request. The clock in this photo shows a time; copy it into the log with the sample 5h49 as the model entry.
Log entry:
10h01
